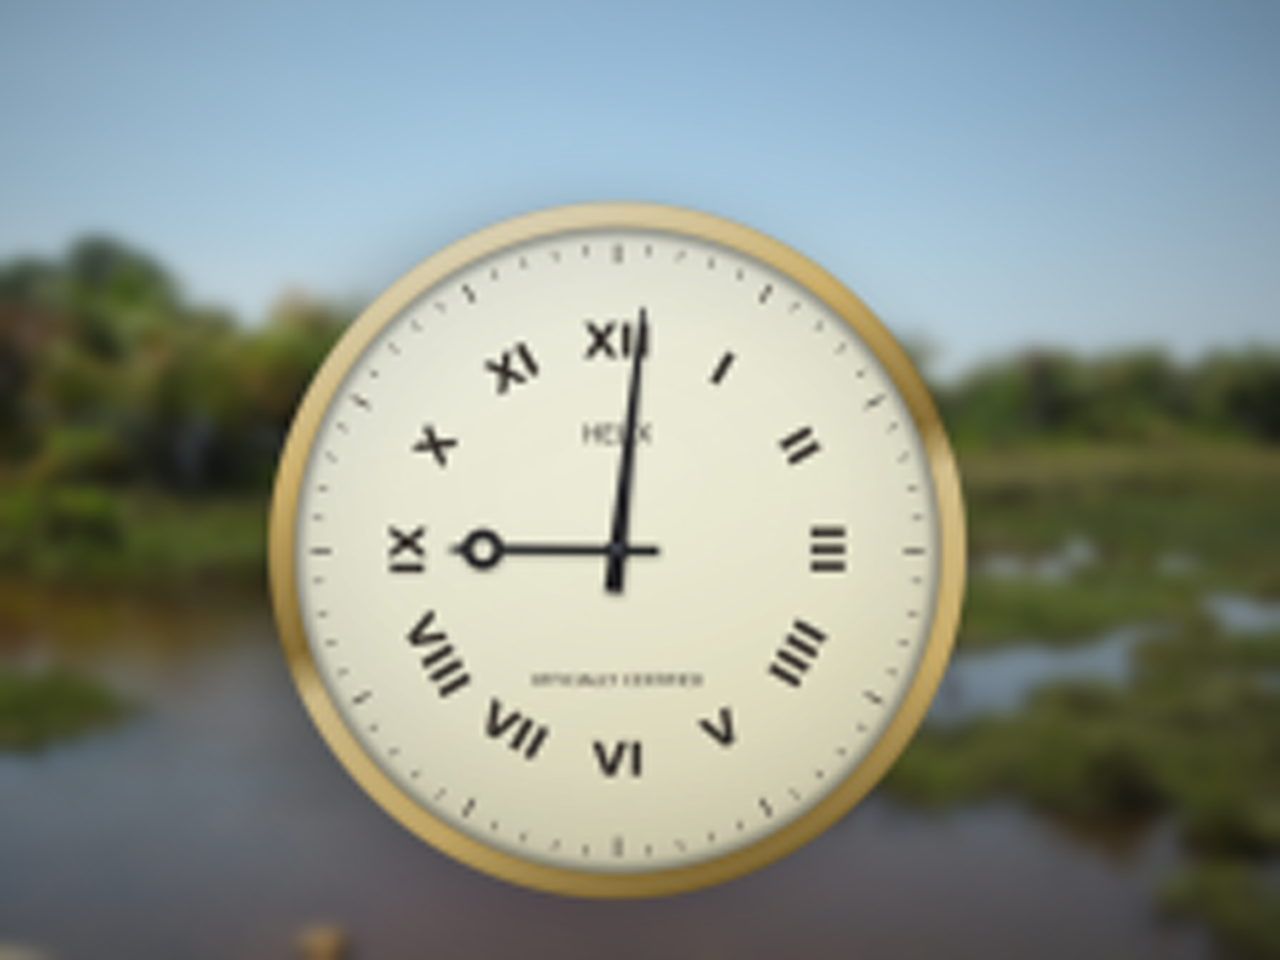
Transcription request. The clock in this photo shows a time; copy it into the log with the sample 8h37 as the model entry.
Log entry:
9h01
